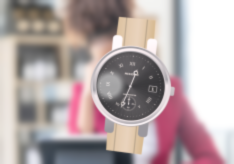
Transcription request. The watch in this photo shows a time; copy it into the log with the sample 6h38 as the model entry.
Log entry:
12h33
